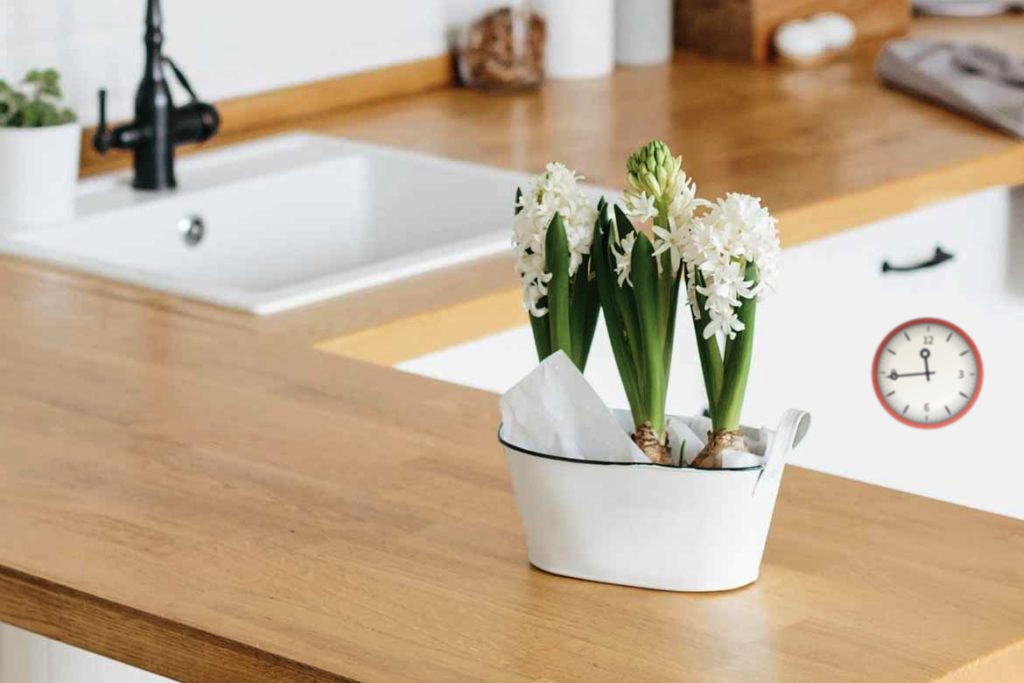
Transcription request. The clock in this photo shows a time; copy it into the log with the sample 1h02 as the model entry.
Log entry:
11h44
